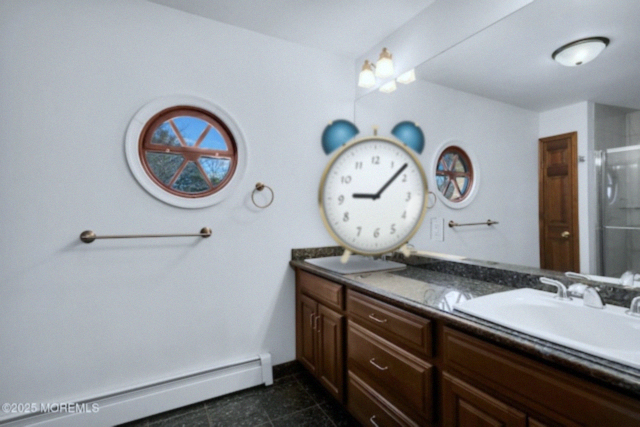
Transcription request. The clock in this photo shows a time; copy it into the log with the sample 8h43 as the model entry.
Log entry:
9h08
